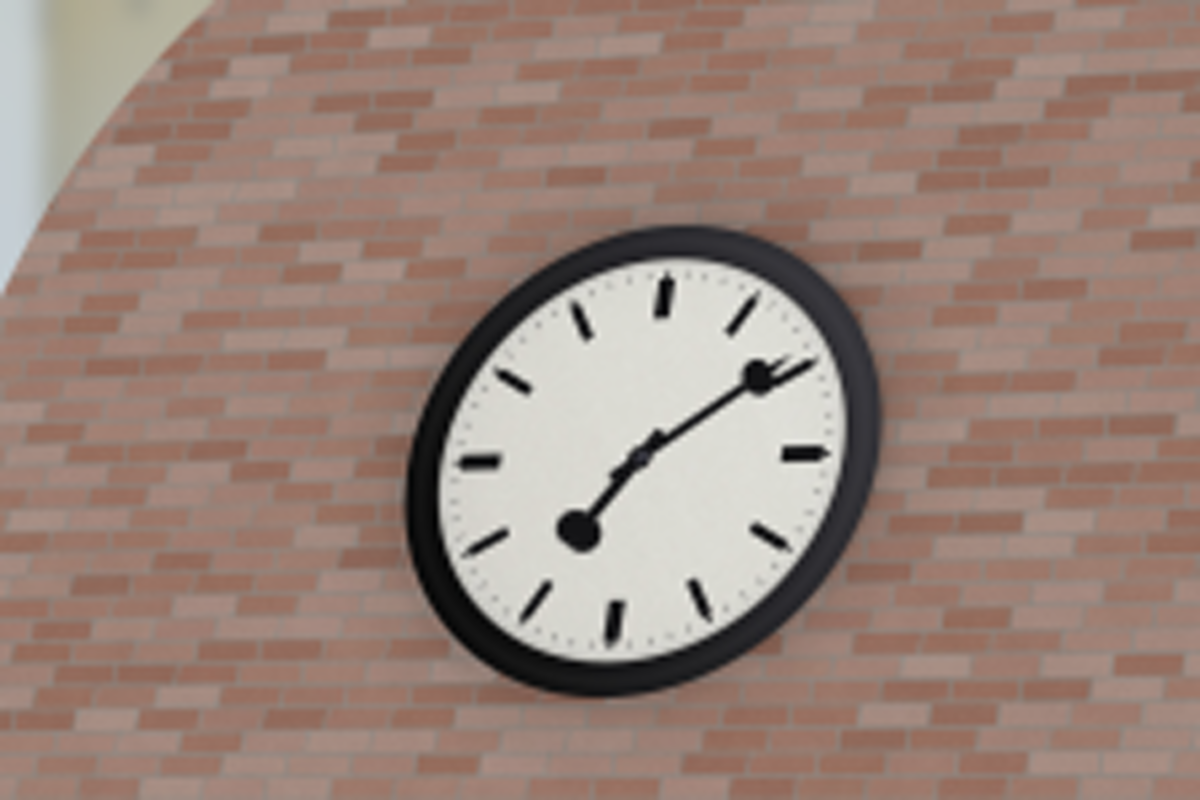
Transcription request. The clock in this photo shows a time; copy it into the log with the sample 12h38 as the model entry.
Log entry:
7h09
